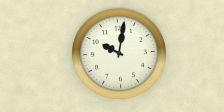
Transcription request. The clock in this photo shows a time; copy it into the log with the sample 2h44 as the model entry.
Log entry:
10h02
